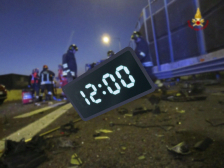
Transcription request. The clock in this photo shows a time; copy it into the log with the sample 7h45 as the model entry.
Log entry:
12h00
